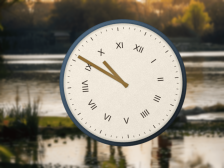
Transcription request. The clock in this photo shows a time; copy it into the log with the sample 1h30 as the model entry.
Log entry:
9h46
